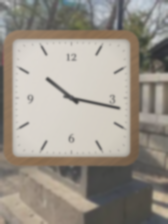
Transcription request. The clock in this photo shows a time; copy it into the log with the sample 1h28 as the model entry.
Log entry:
10h17
